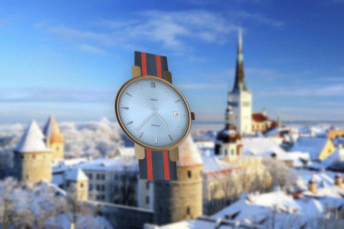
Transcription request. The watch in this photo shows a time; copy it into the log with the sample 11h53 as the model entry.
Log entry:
4h37
